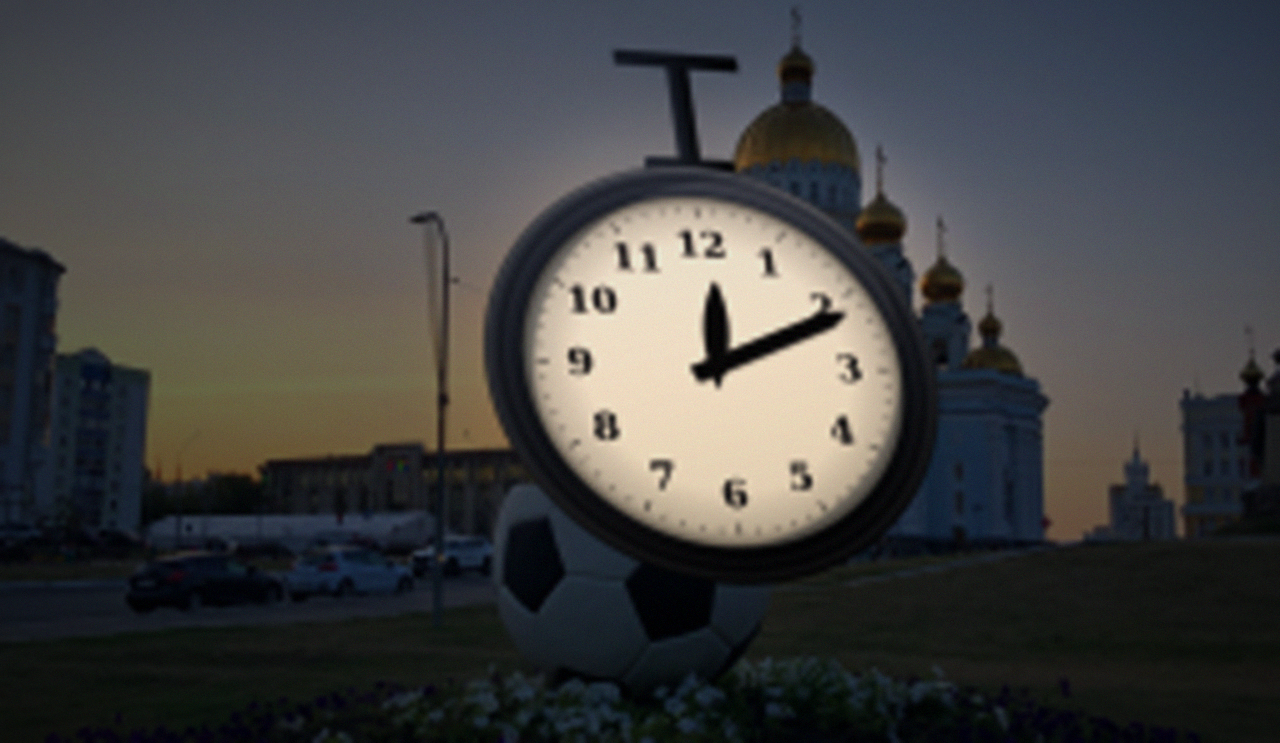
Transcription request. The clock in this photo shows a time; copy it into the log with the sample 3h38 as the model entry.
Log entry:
12h11
